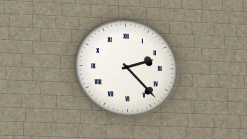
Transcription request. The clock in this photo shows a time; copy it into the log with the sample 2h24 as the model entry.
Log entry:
2h23
